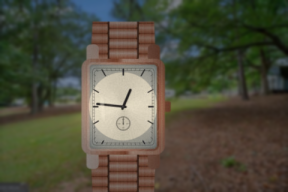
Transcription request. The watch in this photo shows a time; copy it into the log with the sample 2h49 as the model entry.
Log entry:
12h46
